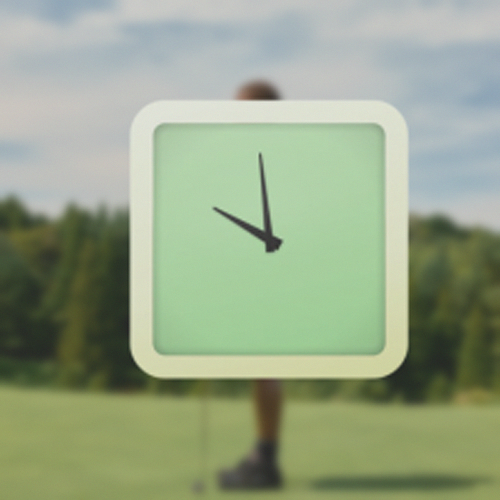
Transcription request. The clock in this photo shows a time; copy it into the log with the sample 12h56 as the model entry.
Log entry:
9h59
